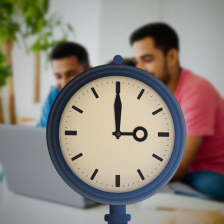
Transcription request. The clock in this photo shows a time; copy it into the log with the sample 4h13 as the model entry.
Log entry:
3h00
